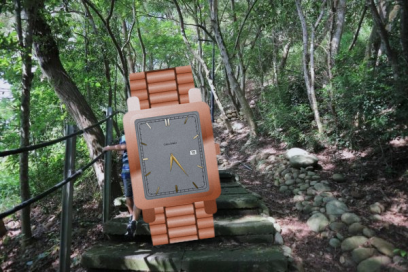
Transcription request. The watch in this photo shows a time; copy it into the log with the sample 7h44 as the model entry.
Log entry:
6h25
